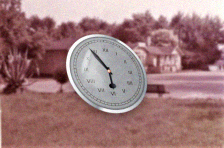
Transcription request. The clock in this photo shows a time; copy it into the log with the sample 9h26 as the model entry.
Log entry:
5h54
